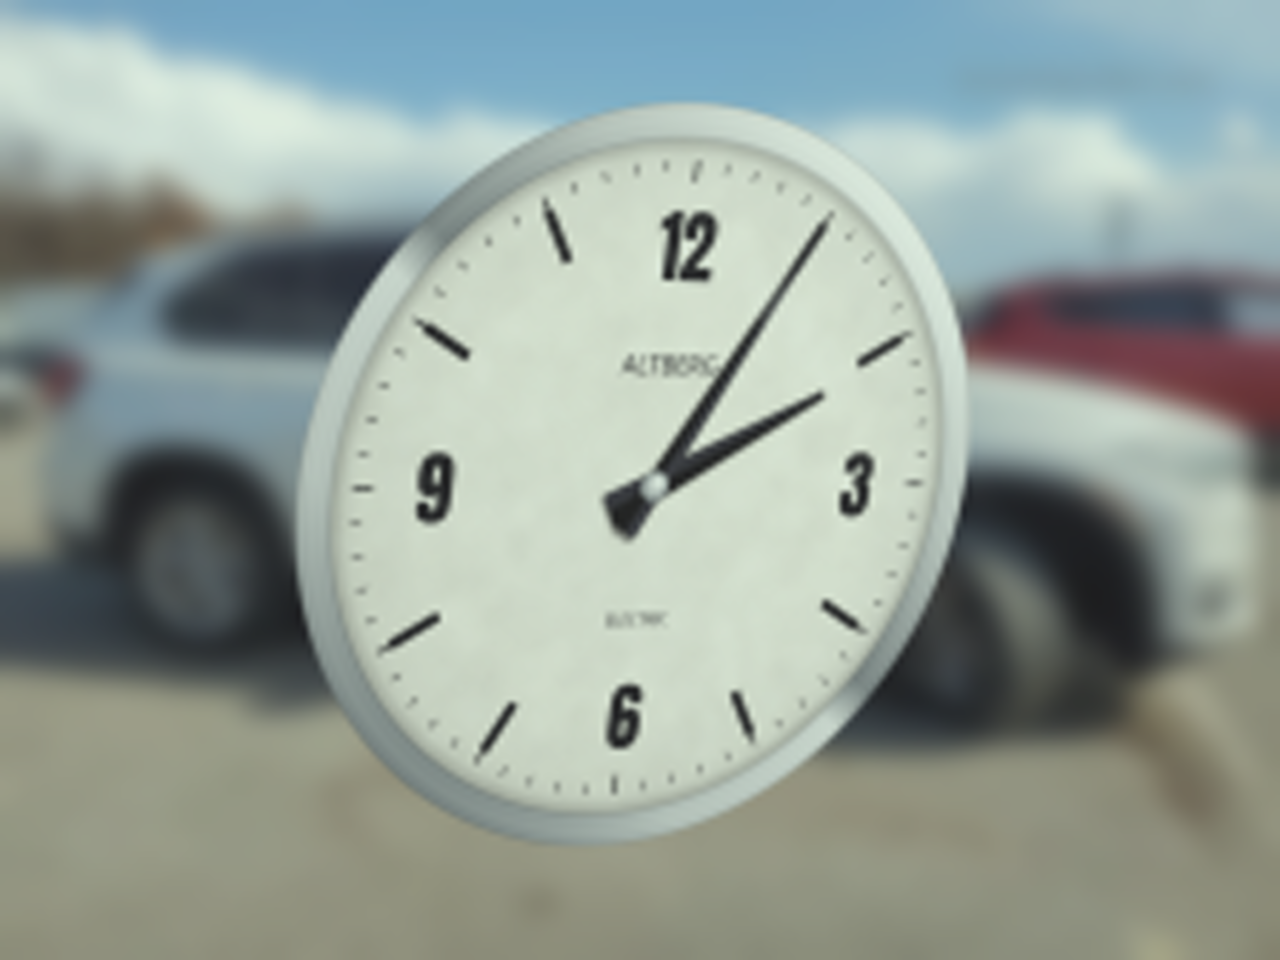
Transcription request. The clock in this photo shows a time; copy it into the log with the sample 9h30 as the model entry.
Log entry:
2h05
